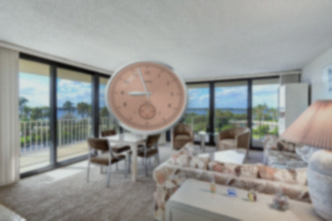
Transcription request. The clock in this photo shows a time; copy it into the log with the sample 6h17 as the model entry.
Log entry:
8h57
